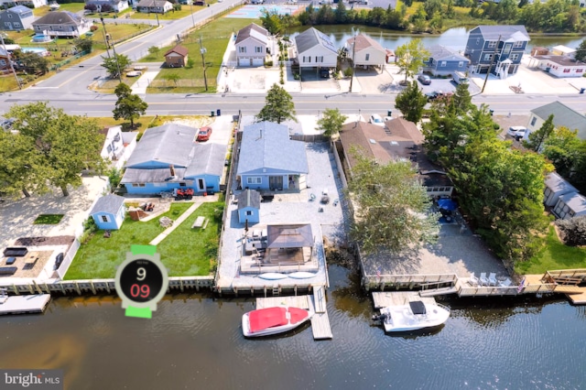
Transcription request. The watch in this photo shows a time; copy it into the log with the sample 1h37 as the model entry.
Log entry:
9h09
